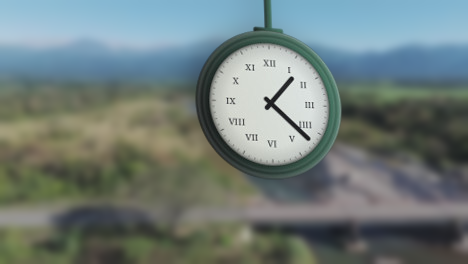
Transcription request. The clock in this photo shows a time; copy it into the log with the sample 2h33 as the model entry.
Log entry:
1h22
